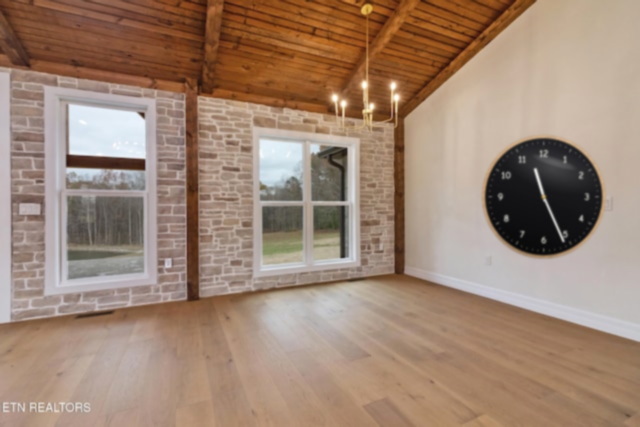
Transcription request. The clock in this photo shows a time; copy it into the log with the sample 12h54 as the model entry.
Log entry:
11h26
